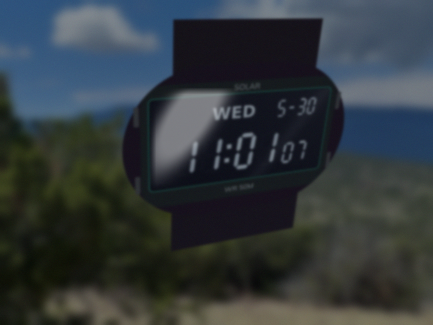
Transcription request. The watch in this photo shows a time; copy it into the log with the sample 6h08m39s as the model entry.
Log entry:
11h01m07s
